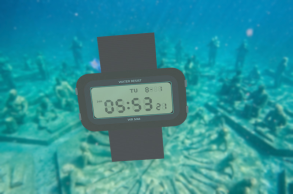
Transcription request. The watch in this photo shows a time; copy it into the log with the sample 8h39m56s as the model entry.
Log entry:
5h53m21s
